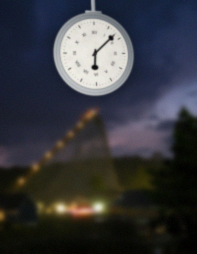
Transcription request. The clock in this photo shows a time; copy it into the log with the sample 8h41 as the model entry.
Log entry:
6h08
